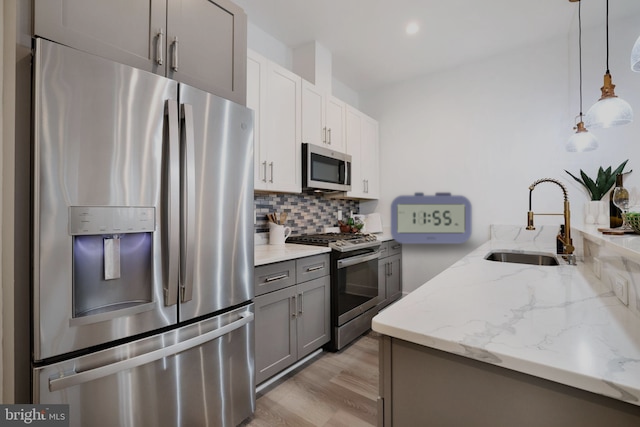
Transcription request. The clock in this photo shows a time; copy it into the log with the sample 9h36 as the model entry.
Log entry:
11h55
